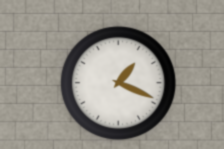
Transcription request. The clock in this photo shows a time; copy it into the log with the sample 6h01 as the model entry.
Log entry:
1h19
